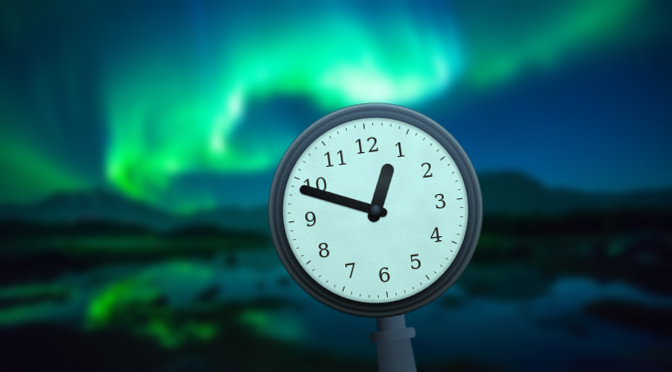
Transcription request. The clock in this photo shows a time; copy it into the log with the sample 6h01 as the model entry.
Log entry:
12h49
